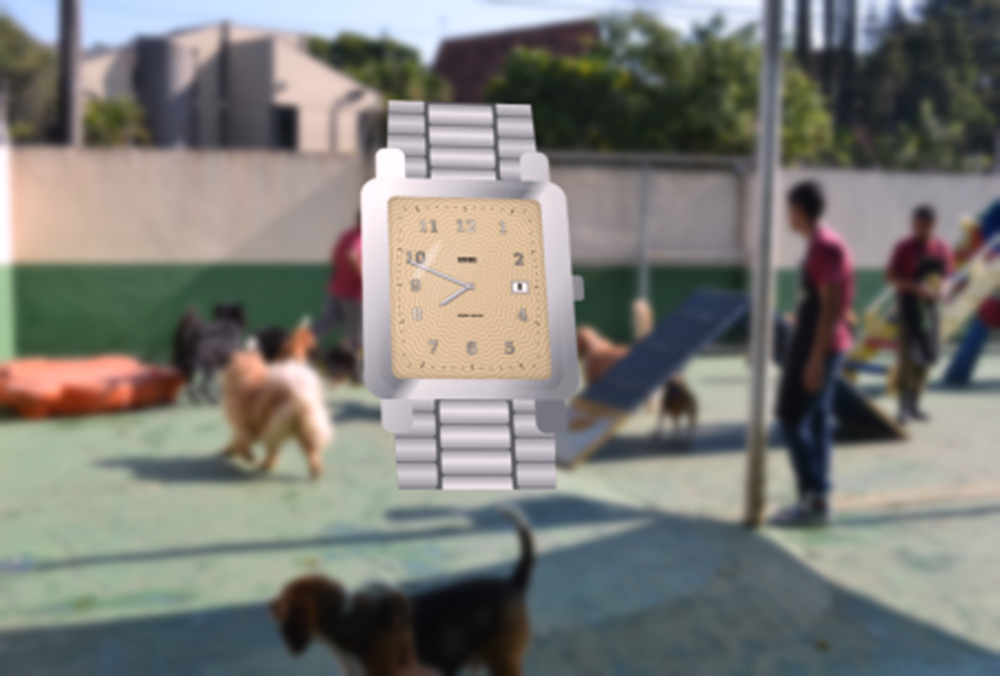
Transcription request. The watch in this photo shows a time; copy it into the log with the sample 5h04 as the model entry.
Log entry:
7h49
